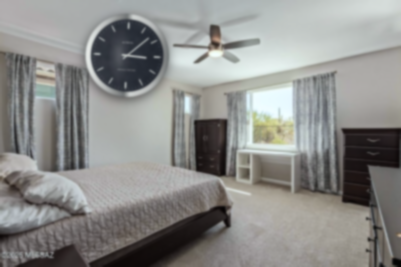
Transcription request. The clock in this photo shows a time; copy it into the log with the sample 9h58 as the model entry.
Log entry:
3h08
